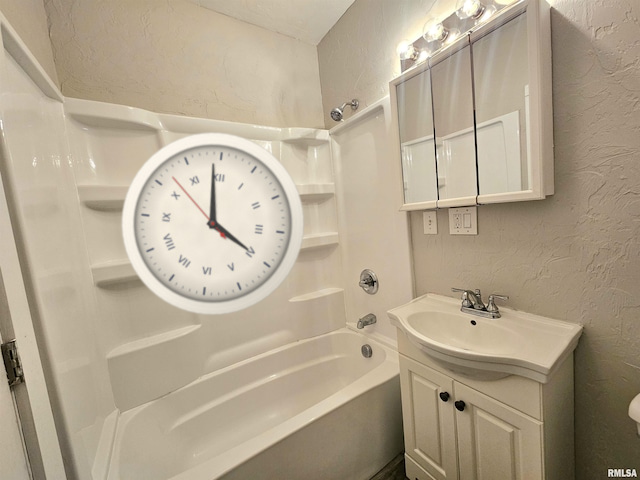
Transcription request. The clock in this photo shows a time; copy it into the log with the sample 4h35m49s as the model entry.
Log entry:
3h58m52s
